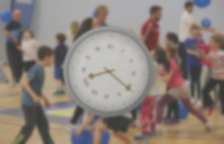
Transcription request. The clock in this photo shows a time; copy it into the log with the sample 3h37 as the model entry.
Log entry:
8h21
